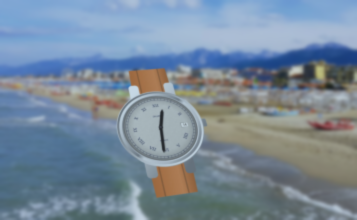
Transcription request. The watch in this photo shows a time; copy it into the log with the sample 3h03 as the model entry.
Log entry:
12h31
